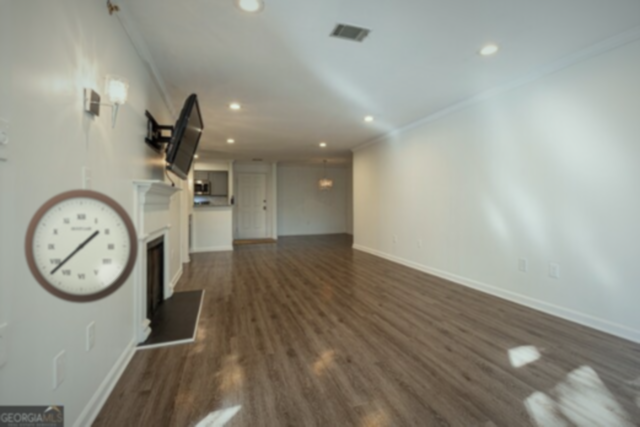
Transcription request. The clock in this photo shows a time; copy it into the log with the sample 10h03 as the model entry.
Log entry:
1h38
